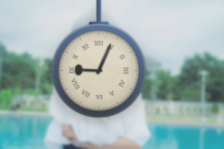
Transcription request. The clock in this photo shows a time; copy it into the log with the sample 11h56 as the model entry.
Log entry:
9h04
